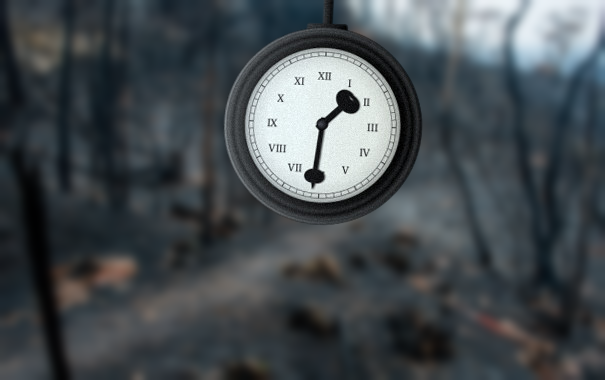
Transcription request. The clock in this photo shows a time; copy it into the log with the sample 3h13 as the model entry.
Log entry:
1h31
